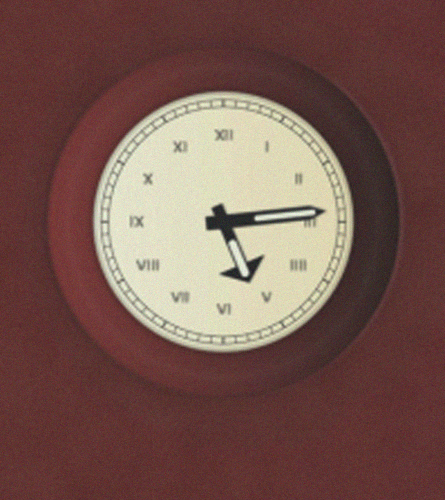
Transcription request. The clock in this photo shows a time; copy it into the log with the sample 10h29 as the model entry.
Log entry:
5h14
